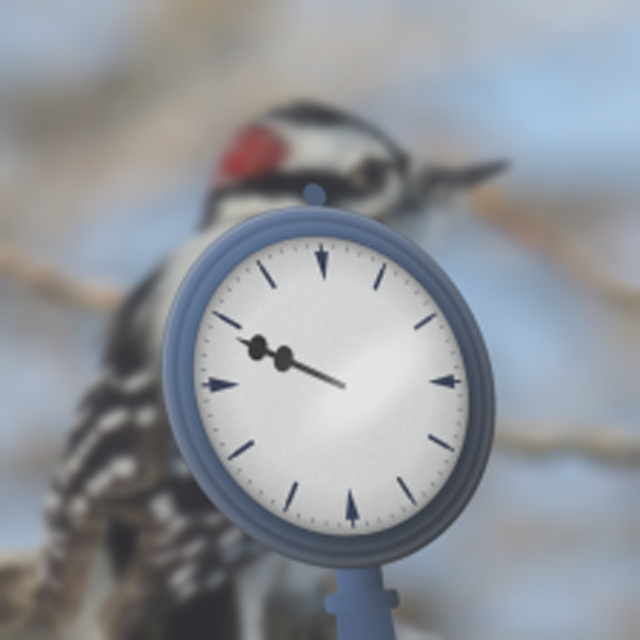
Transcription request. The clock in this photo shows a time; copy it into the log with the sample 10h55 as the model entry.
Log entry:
9h49
